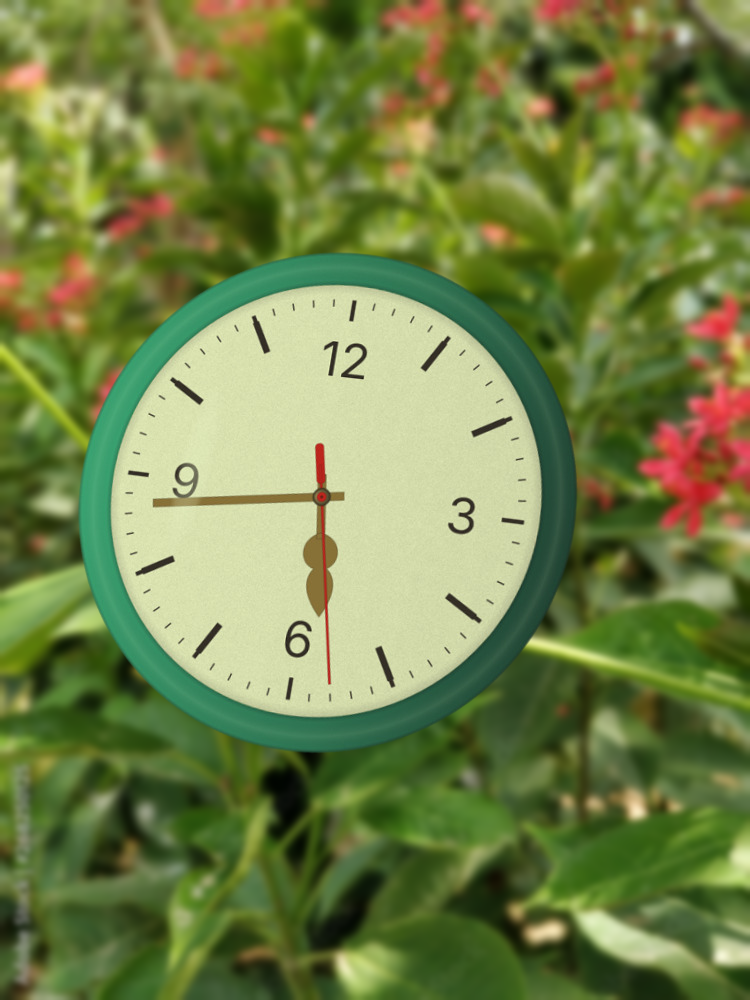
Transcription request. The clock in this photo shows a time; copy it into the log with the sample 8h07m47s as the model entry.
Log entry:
5h43m28s
